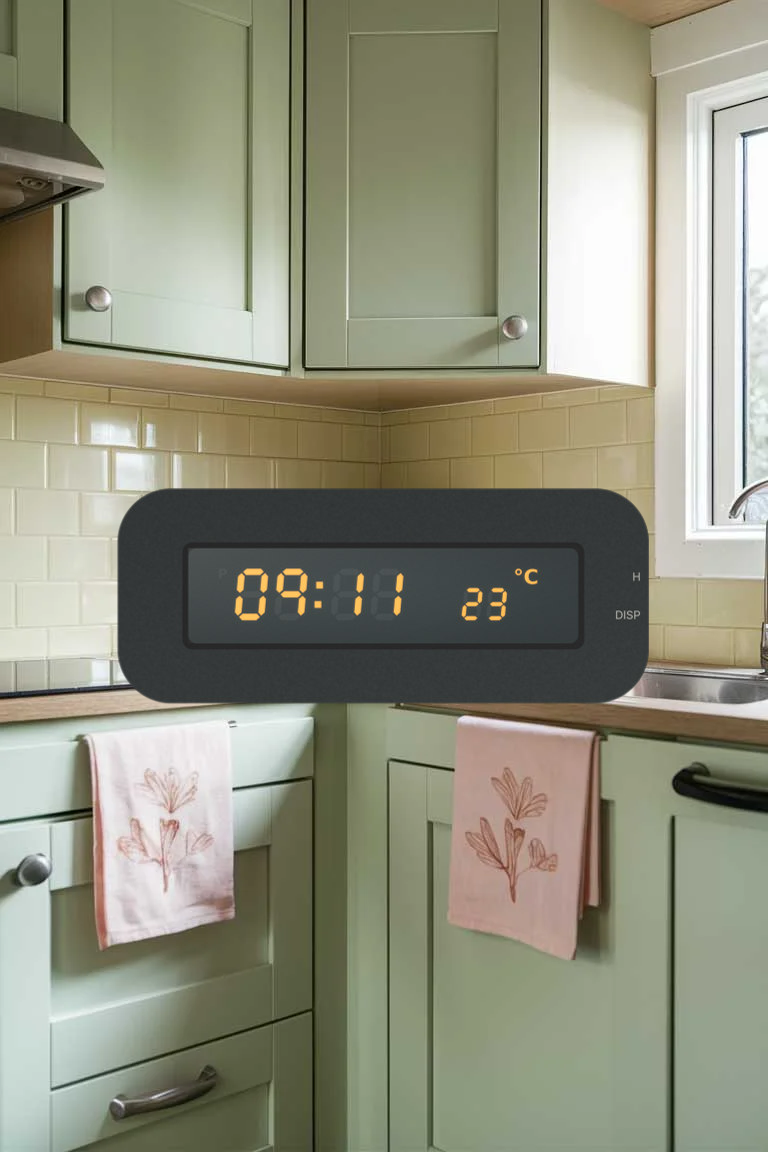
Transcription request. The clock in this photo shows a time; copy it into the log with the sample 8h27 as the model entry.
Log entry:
9h11
